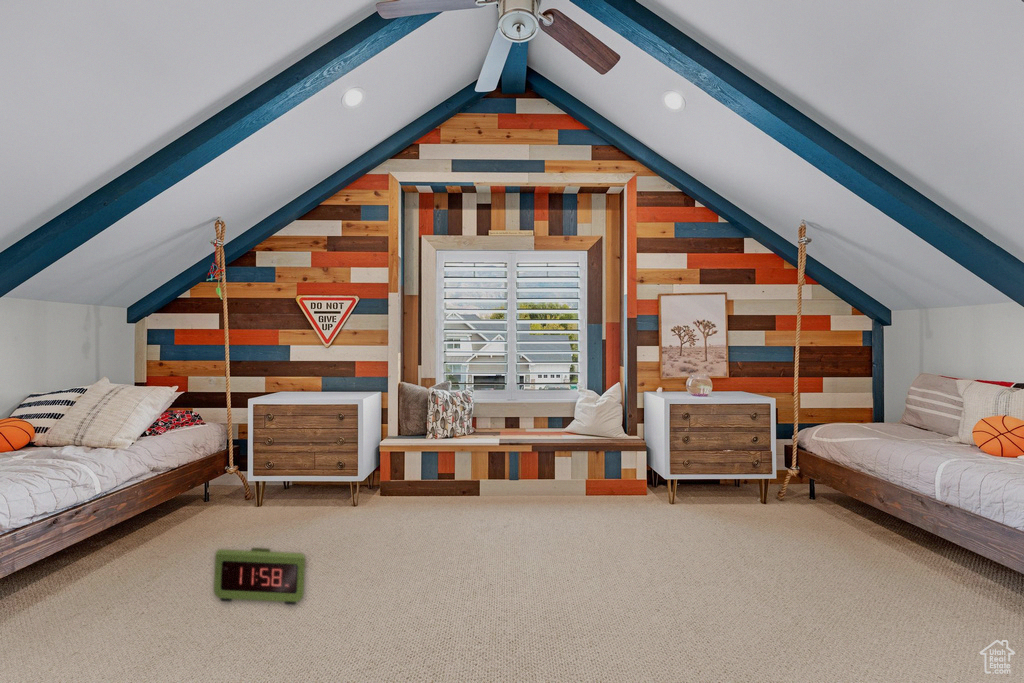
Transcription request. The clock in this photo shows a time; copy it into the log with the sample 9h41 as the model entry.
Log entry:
11h58
